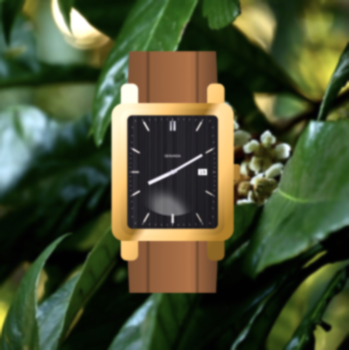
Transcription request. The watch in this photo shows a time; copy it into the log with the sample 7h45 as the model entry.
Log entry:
8h10
